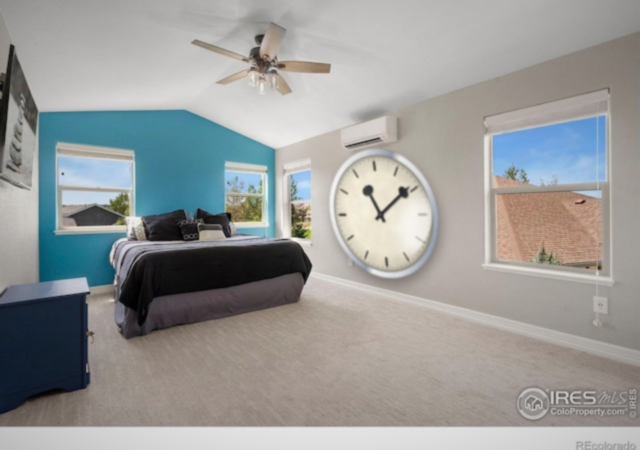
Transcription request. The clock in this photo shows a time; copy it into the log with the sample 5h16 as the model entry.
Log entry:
11h09
